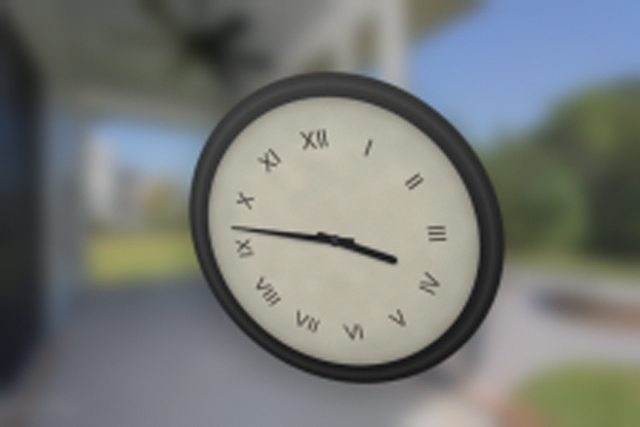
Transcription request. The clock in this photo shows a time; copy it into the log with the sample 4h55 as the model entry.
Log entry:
3h47
